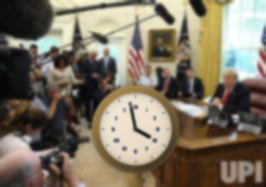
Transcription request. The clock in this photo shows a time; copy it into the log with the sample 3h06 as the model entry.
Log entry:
3h58
